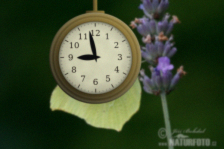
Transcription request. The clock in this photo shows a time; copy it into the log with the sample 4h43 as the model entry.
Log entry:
8h58
